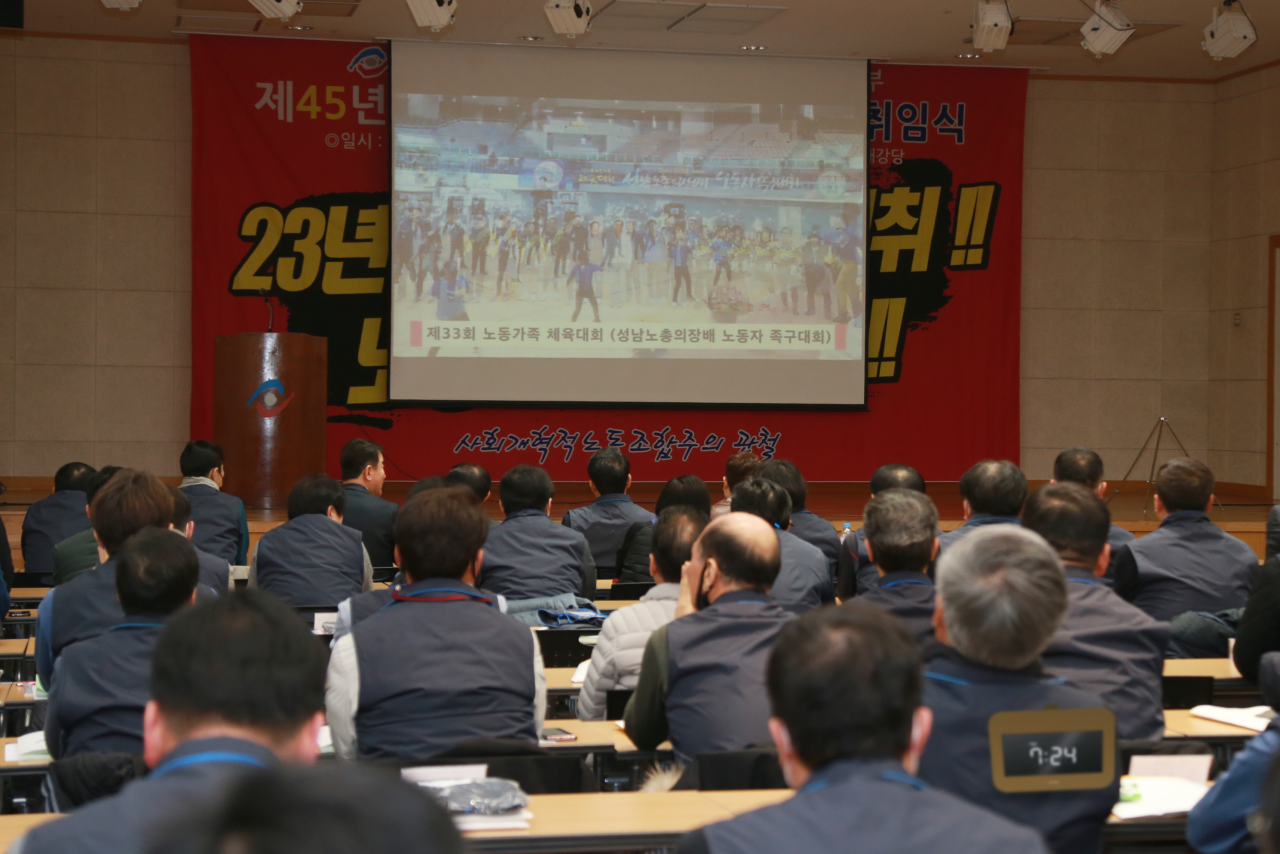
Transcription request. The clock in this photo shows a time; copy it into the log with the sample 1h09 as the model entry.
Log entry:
7h24
